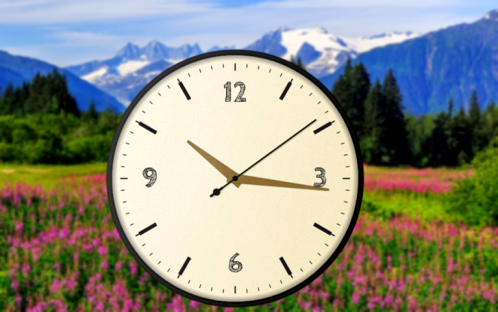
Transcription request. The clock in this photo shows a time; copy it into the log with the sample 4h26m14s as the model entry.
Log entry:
10h16m09s
